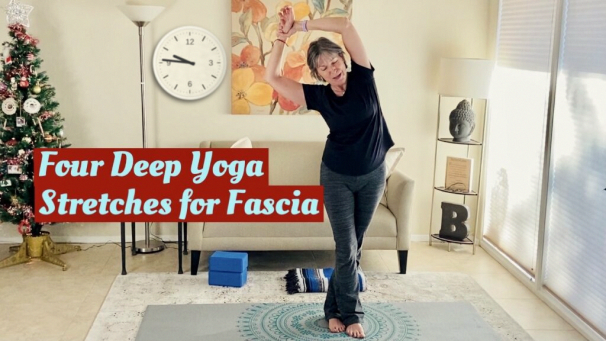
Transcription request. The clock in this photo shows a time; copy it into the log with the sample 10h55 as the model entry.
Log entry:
9h46
